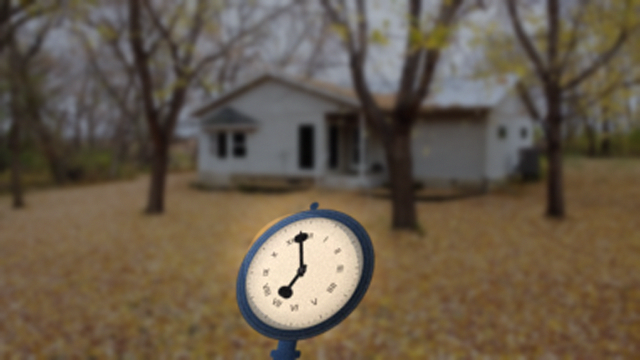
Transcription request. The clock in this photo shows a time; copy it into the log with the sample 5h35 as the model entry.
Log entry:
6h58
